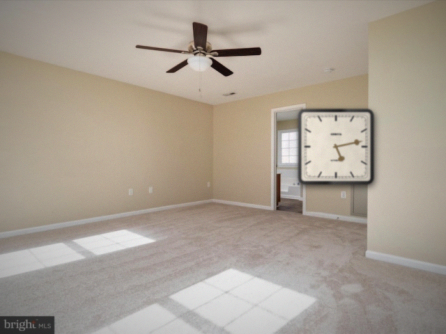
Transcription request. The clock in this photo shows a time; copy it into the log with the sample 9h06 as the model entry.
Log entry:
5h13
